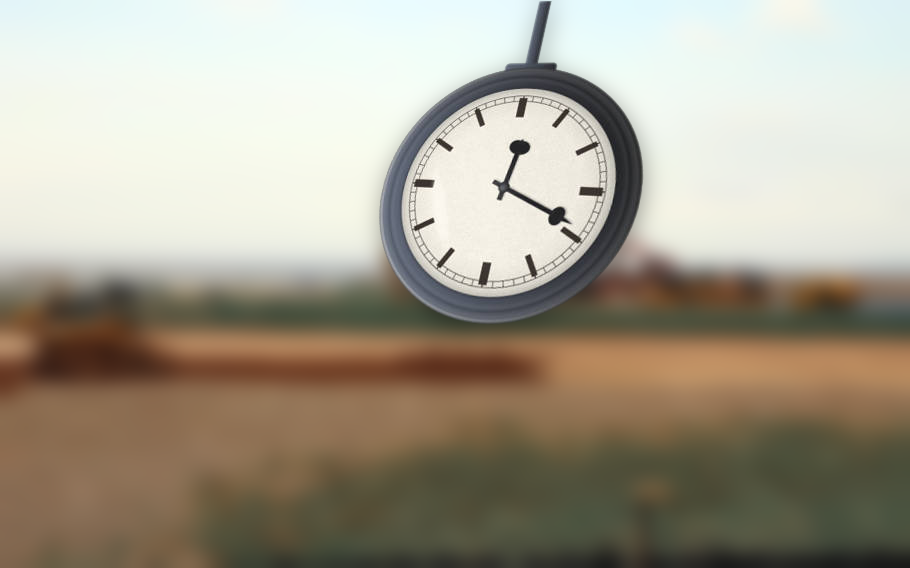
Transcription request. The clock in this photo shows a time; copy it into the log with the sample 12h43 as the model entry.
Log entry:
12h19
